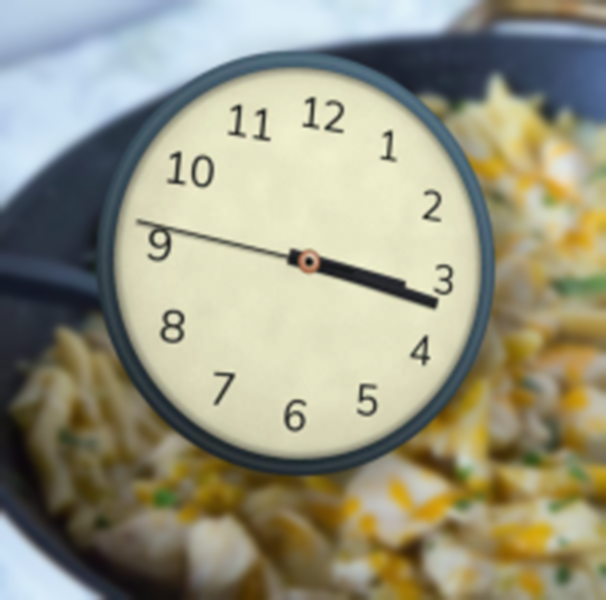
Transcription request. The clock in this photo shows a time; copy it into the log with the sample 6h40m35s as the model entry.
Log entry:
3h16m46s
